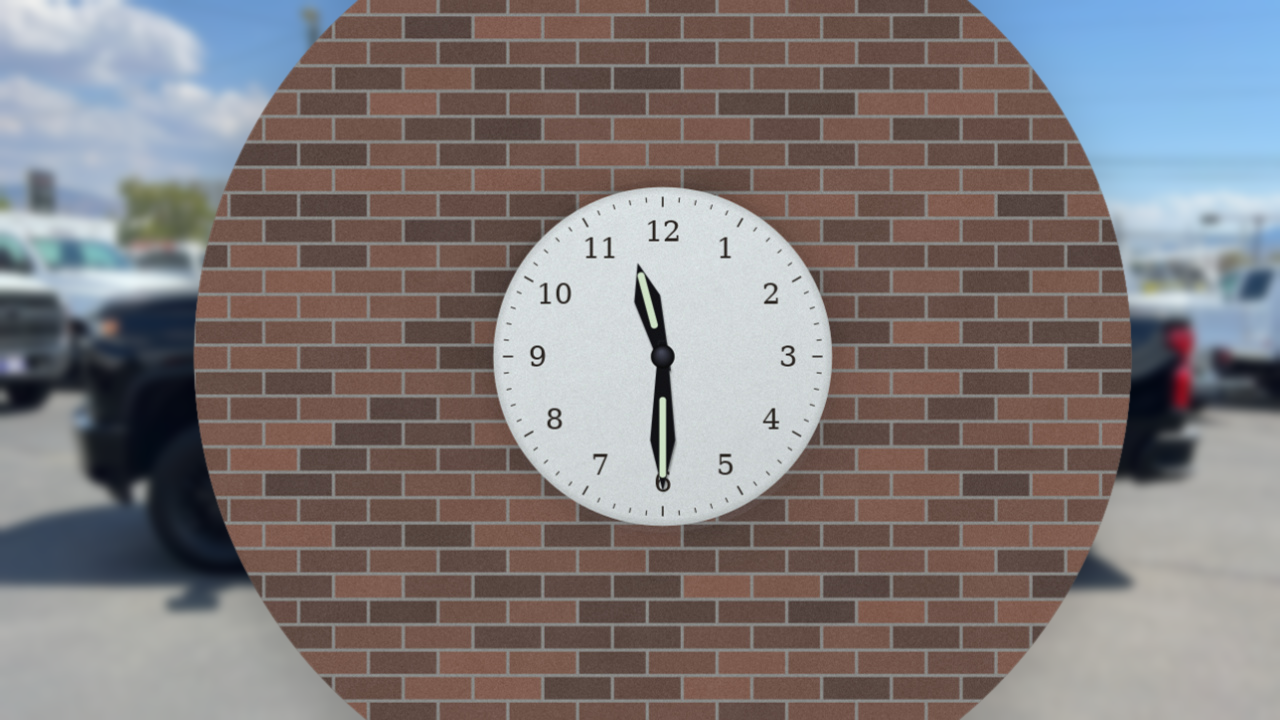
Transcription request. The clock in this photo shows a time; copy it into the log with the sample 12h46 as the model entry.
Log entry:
11h30
